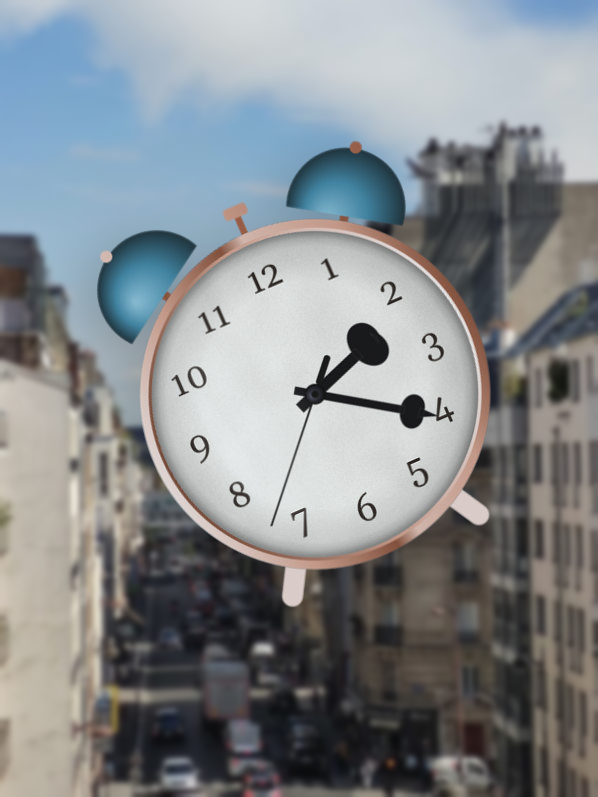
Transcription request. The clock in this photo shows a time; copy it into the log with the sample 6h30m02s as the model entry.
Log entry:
2h20m37s
